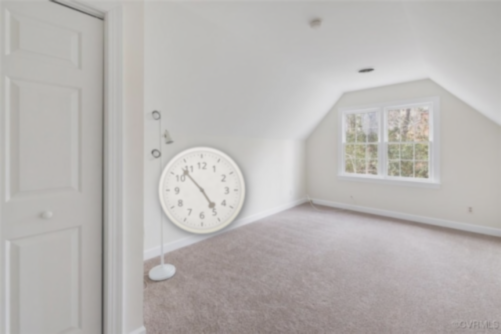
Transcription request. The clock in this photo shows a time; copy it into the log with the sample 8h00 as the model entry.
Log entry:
4h53
